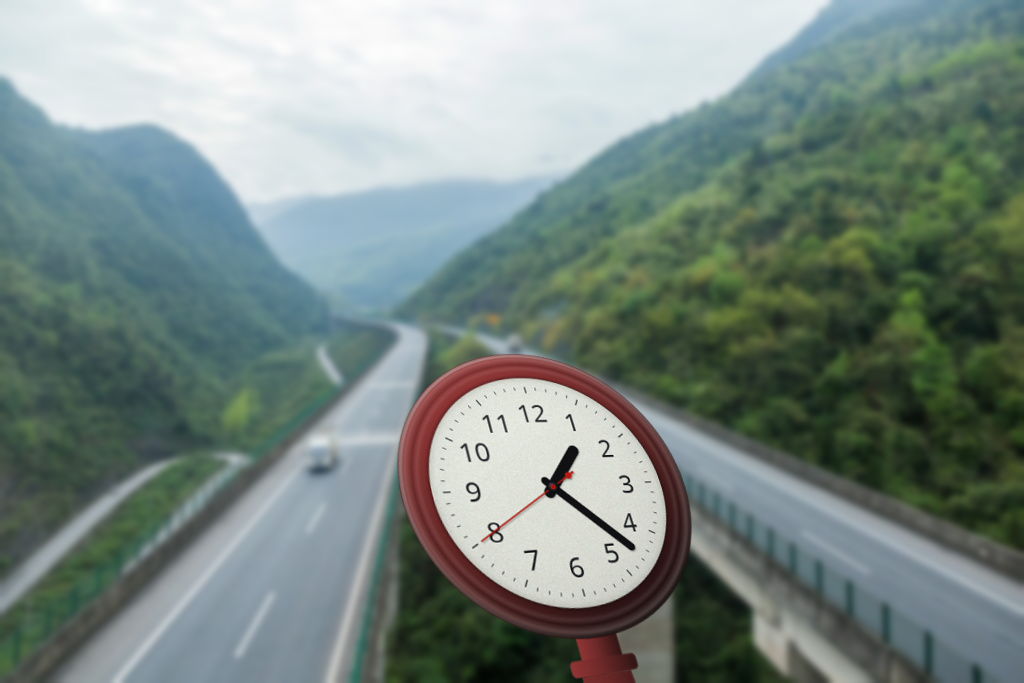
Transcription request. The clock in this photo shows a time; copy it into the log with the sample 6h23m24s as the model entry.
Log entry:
1h22m40s
